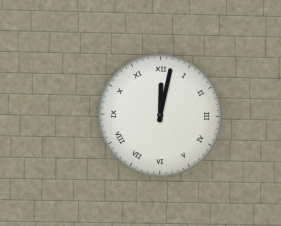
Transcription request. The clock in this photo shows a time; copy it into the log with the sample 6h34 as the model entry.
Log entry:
12h02
